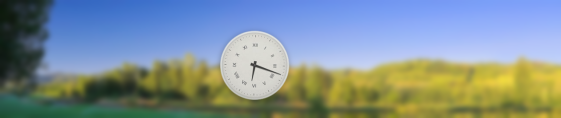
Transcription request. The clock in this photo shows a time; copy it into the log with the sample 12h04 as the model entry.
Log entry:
6h18
